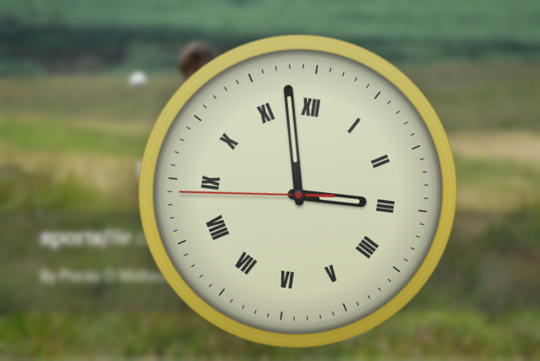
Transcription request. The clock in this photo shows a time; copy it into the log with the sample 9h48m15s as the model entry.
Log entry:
2h57m44s
